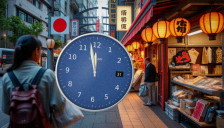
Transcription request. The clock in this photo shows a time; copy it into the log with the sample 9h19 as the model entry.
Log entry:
11h58
